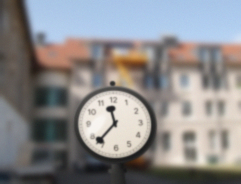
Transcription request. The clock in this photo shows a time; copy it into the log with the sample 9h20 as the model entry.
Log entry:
11h37
